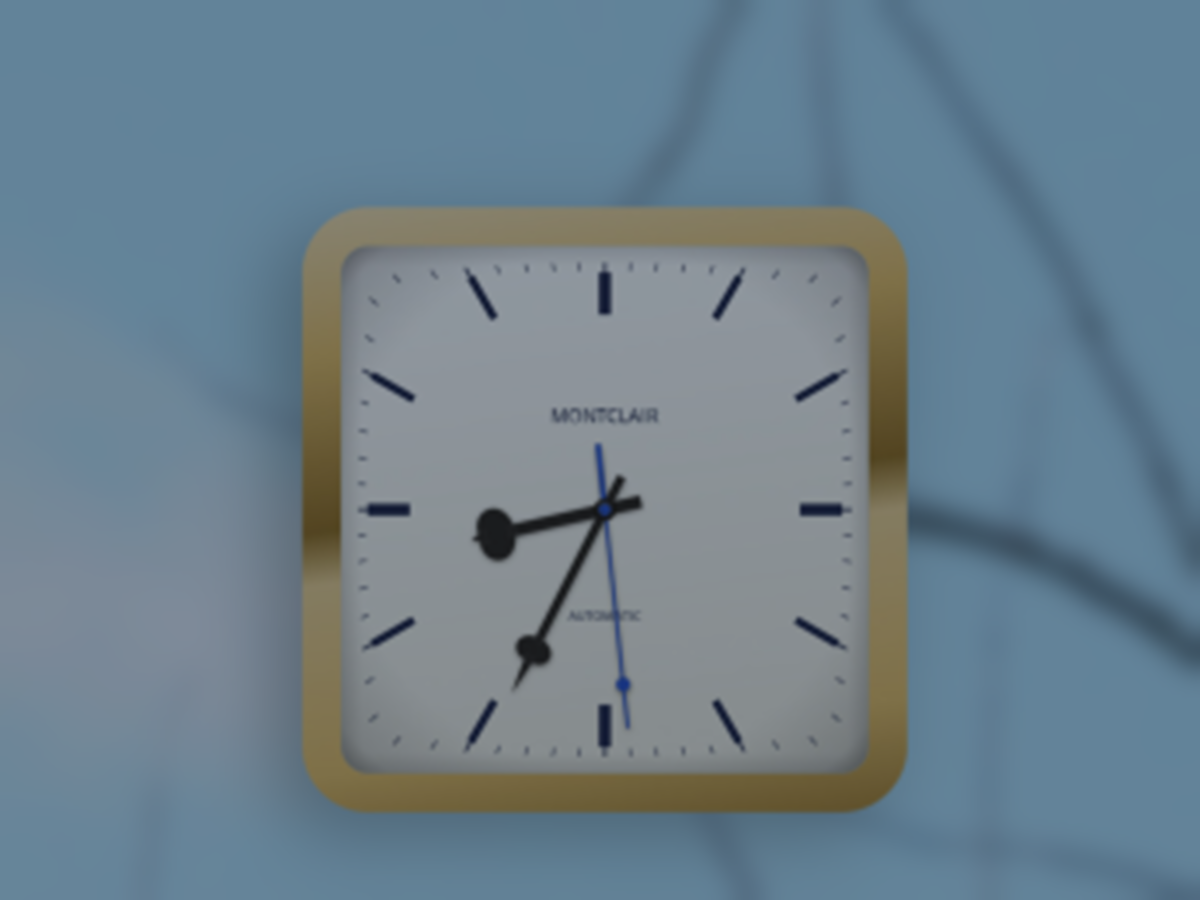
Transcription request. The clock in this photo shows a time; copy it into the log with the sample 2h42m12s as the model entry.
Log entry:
8h34m29s
